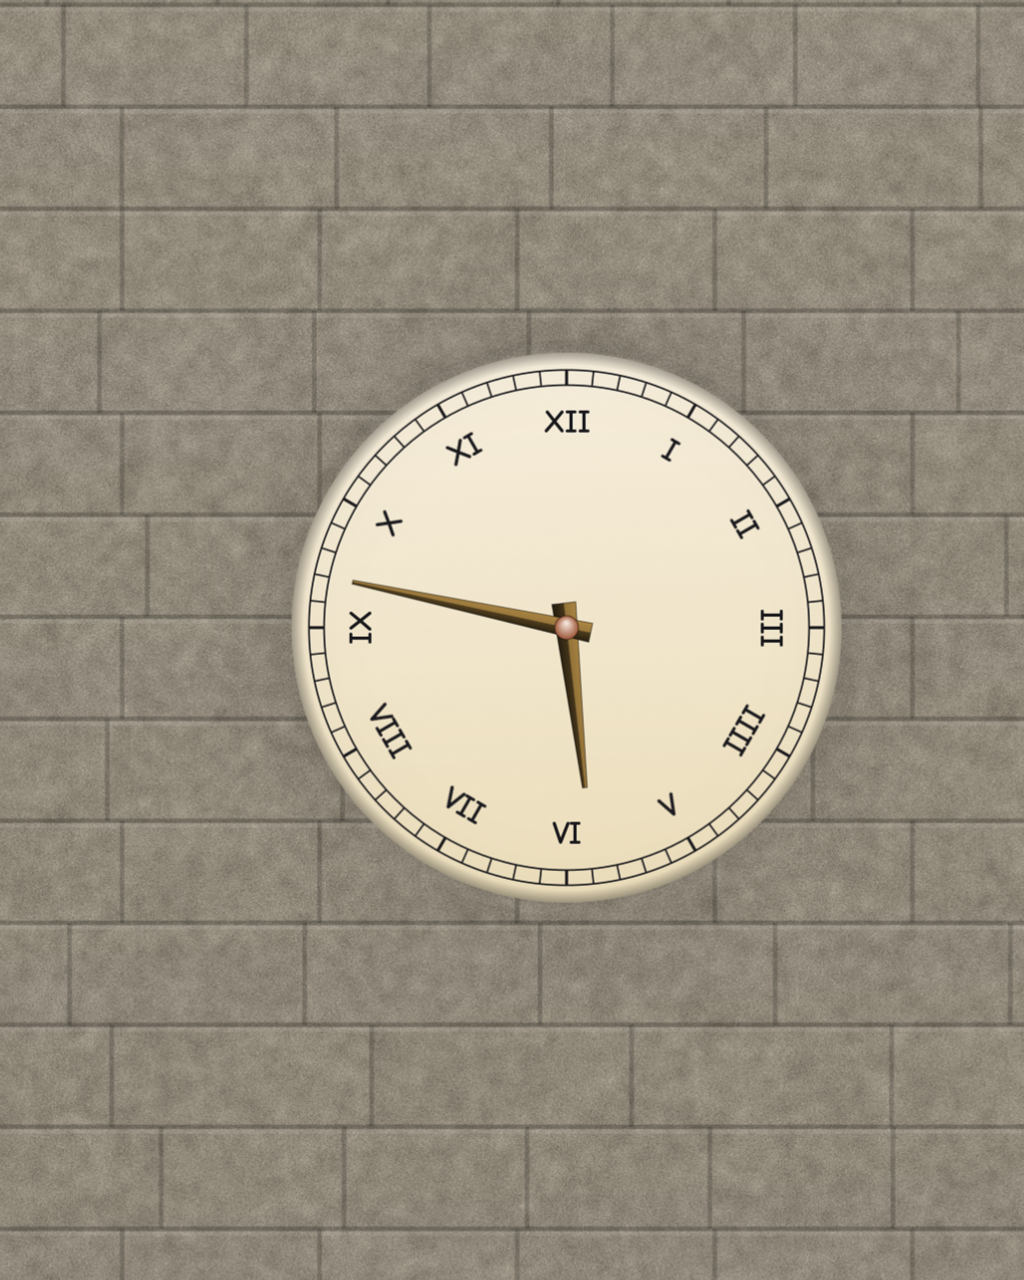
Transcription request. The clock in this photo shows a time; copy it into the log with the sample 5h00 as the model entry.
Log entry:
5h47
